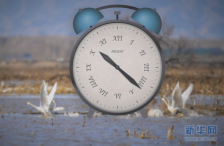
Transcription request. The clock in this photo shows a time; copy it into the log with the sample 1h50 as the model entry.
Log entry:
10h22
